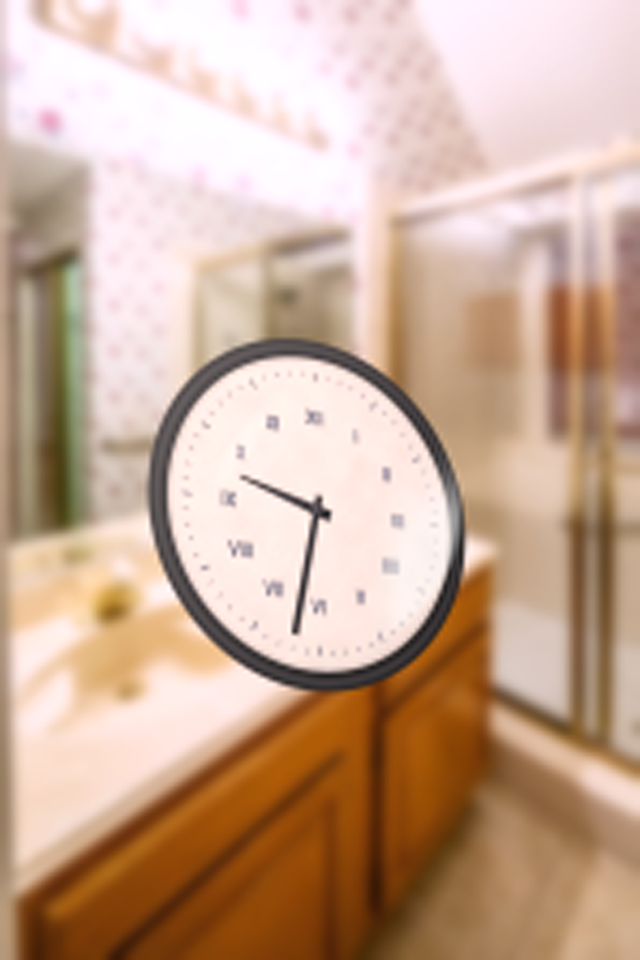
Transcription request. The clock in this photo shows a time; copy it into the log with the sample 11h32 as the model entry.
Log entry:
9h32
